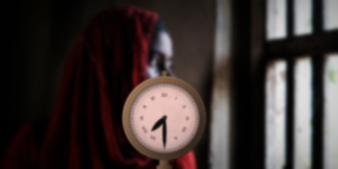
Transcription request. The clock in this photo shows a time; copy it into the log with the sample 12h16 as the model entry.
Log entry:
7h30
